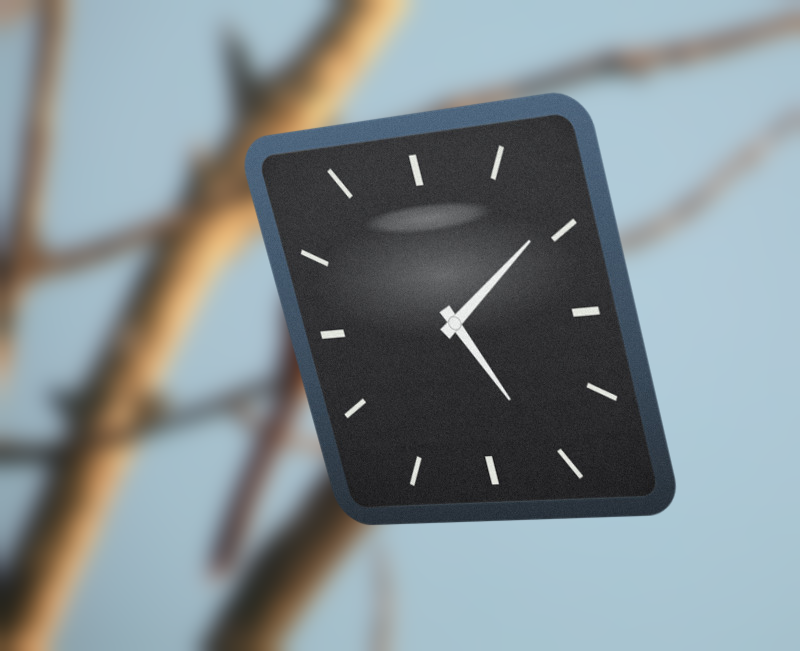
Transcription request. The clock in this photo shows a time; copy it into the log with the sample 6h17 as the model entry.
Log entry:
5h09
